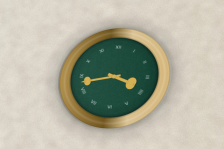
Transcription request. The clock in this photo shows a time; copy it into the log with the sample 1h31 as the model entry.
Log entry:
3h43
